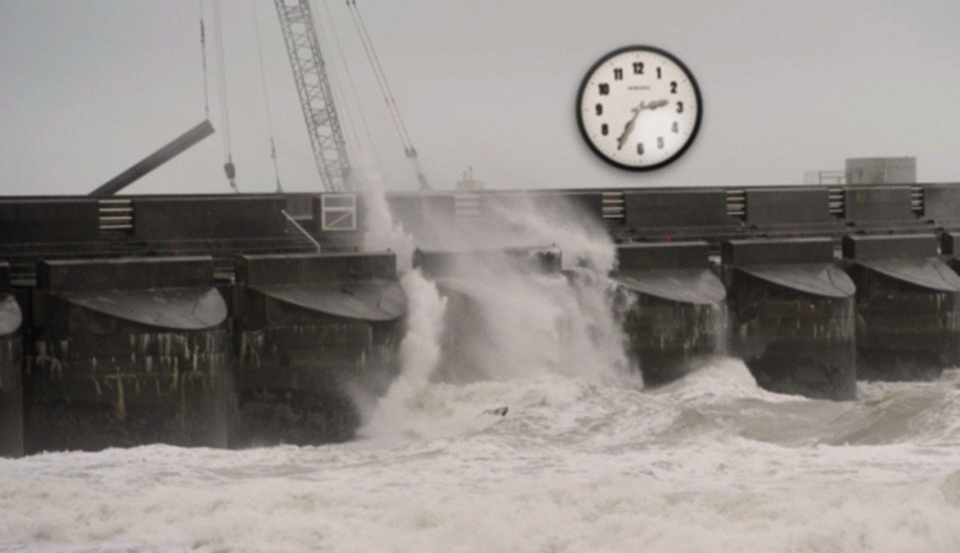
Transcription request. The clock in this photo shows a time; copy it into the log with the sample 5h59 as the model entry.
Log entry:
2h35
